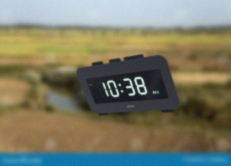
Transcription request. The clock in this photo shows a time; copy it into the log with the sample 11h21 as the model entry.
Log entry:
10h38
